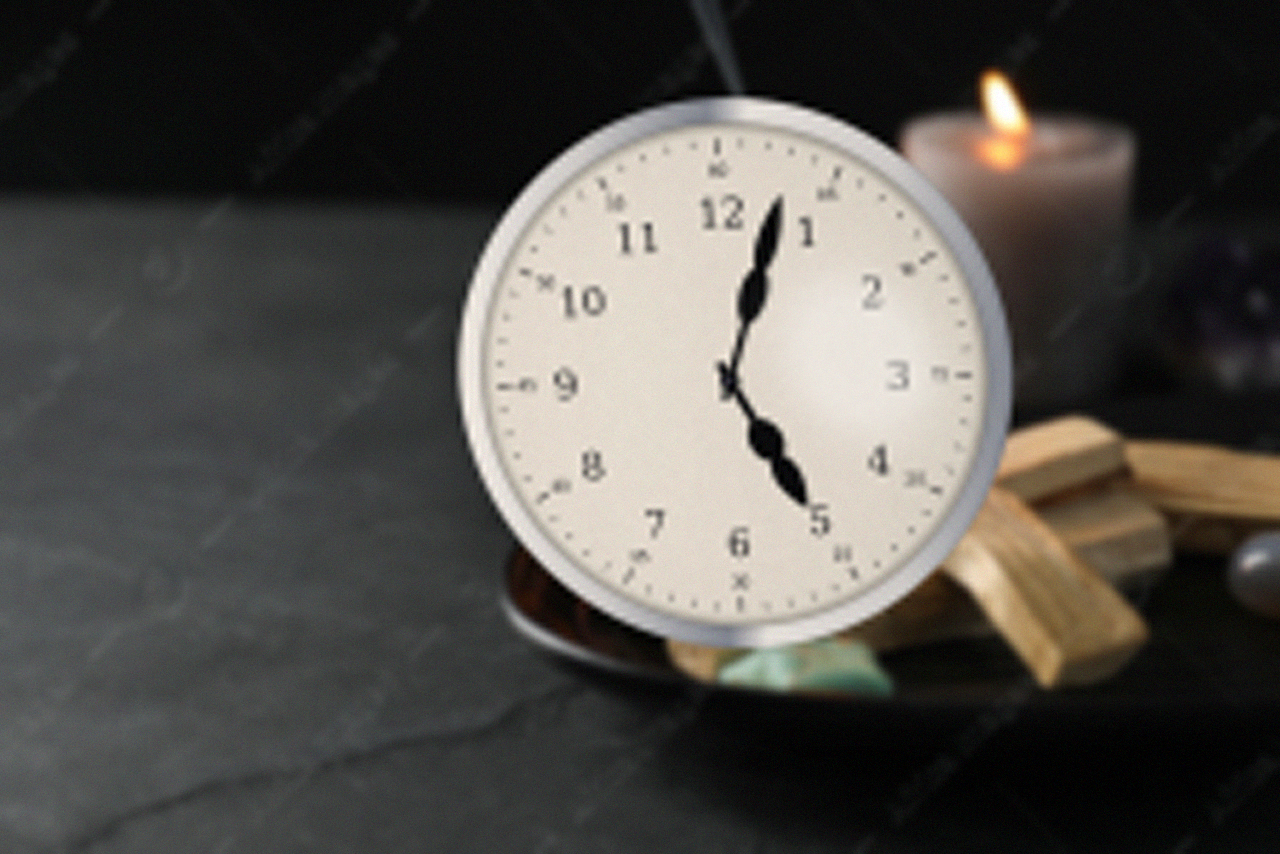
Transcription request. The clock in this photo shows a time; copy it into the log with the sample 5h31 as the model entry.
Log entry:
5h03
